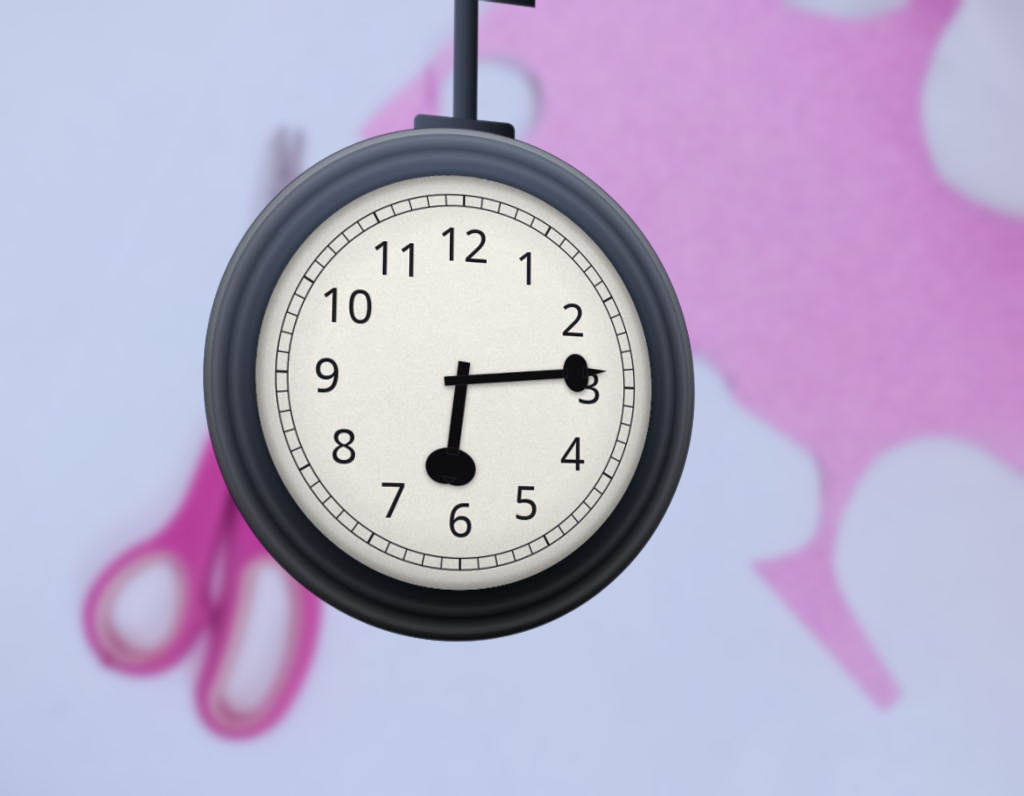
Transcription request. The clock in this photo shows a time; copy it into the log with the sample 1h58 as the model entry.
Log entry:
6h14
